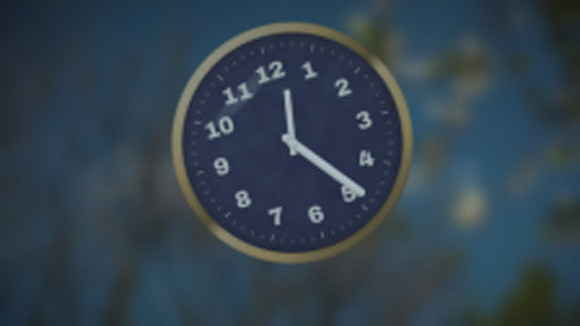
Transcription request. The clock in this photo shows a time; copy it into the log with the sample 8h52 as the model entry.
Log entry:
12h24
